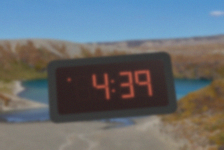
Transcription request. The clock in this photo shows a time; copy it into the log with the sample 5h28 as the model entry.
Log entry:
4h39
